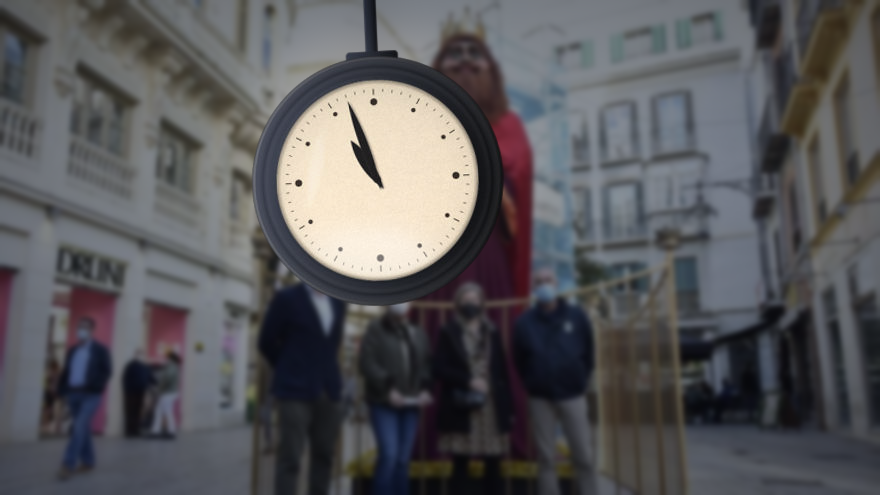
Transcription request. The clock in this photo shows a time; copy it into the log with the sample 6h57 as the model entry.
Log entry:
10h57
